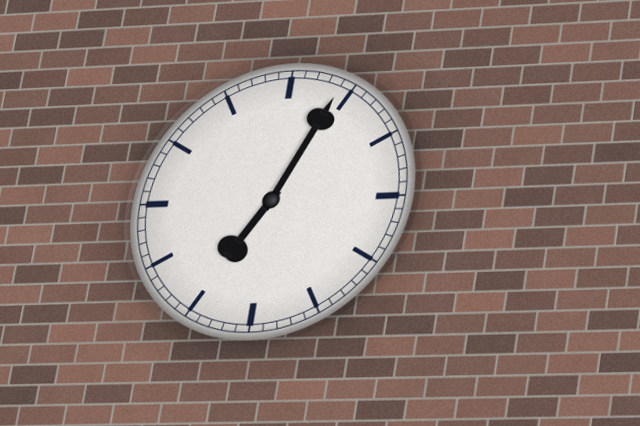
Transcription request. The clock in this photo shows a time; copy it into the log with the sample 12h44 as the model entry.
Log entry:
7h04
